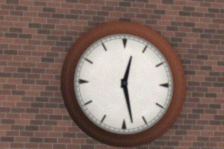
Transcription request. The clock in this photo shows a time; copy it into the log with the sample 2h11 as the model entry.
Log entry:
12h28
